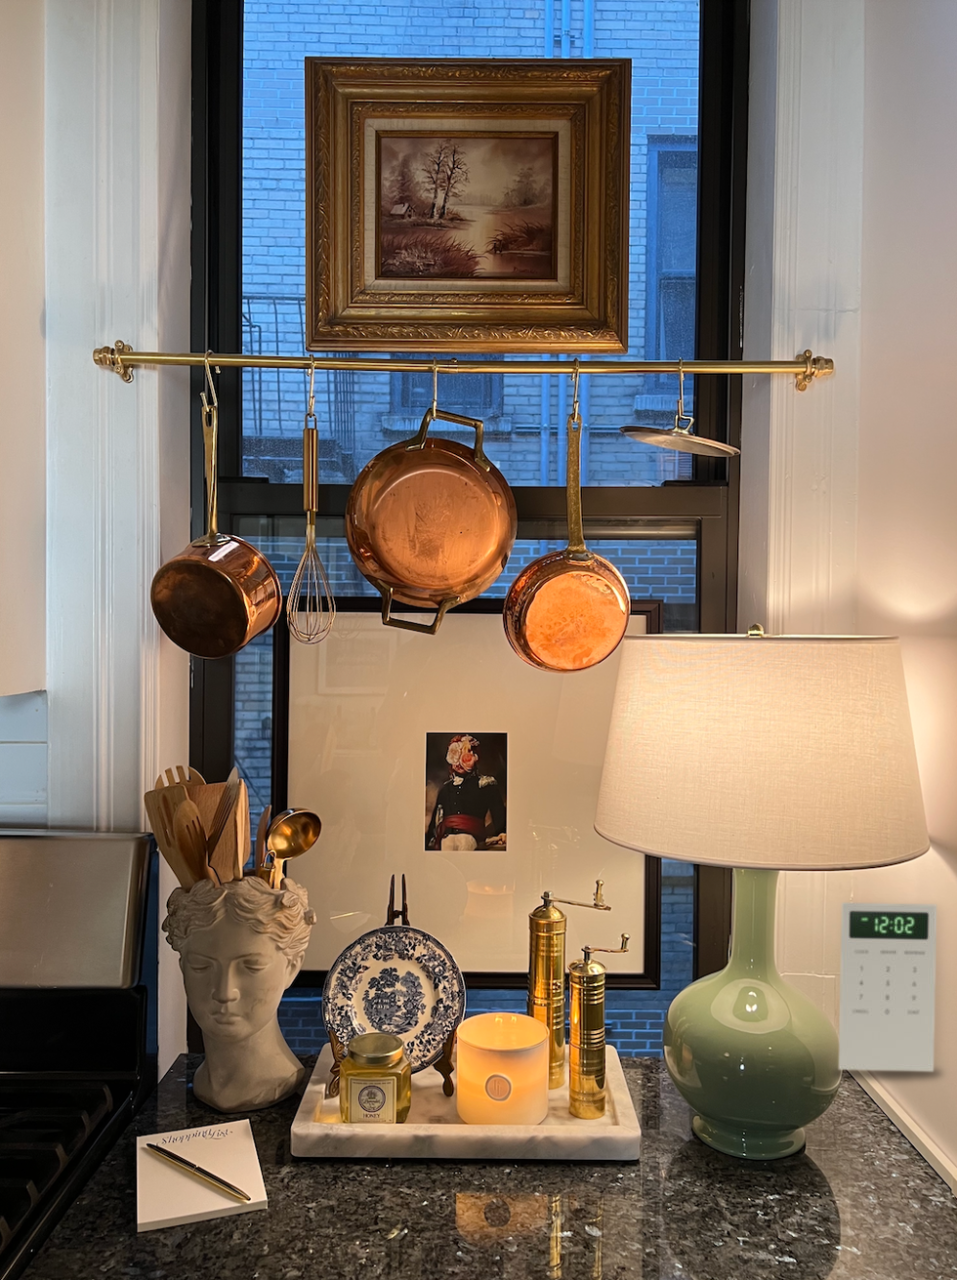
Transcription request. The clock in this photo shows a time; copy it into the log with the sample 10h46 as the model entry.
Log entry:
12h02
